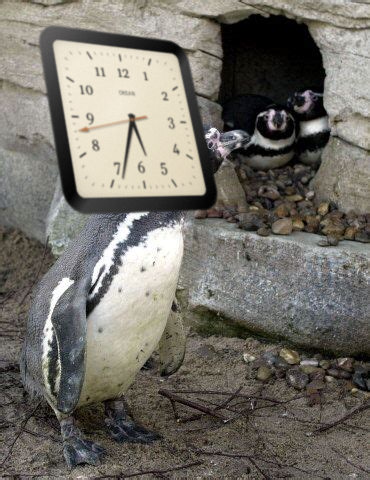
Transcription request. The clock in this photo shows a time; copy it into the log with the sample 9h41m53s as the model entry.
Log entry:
5h33m43s
